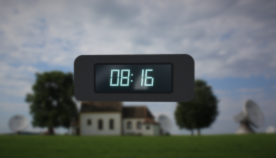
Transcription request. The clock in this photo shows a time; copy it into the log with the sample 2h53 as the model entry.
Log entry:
8h16
